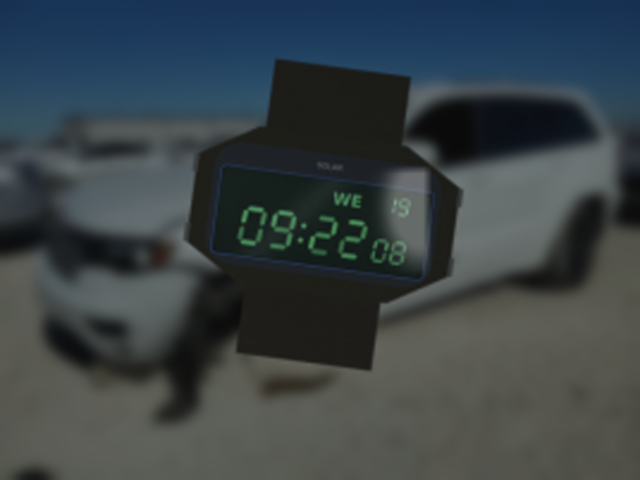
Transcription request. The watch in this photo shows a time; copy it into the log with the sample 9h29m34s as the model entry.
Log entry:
9h22m08s
